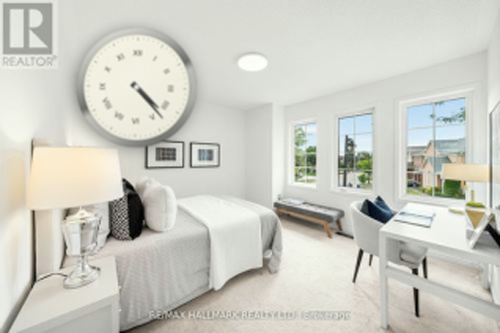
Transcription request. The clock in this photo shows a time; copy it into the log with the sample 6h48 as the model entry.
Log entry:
4h23
